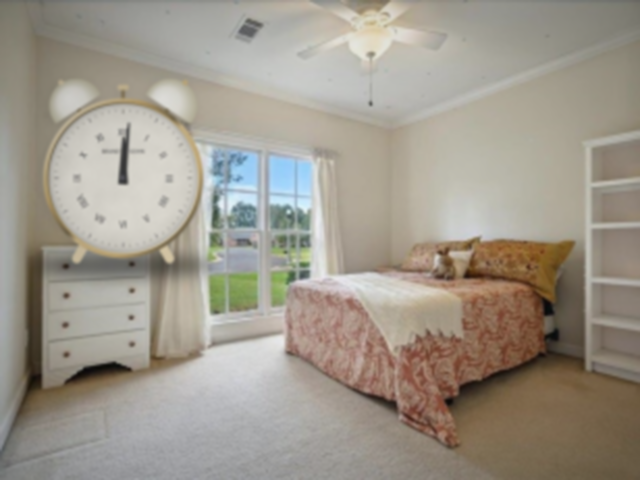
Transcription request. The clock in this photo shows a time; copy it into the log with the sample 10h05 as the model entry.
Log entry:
12h01
